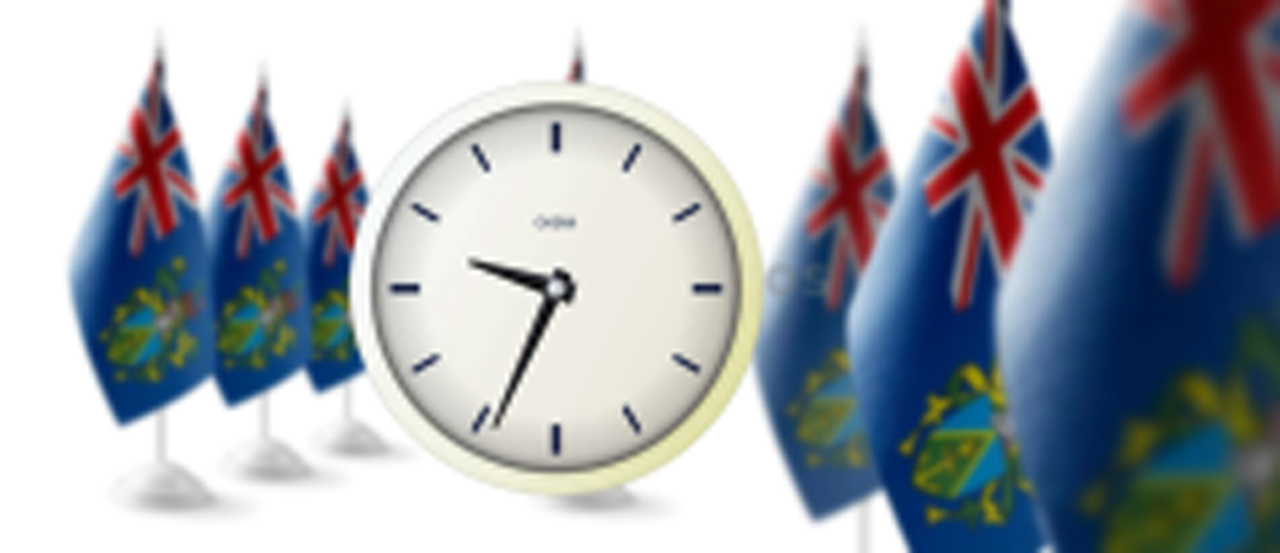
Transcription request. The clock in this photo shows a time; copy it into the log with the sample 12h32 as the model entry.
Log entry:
9h34
